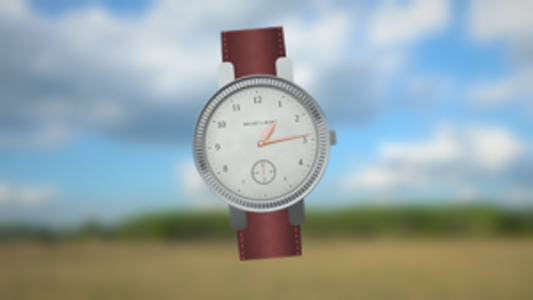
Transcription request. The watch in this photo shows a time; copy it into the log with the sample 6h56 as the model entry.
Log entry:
1h14
